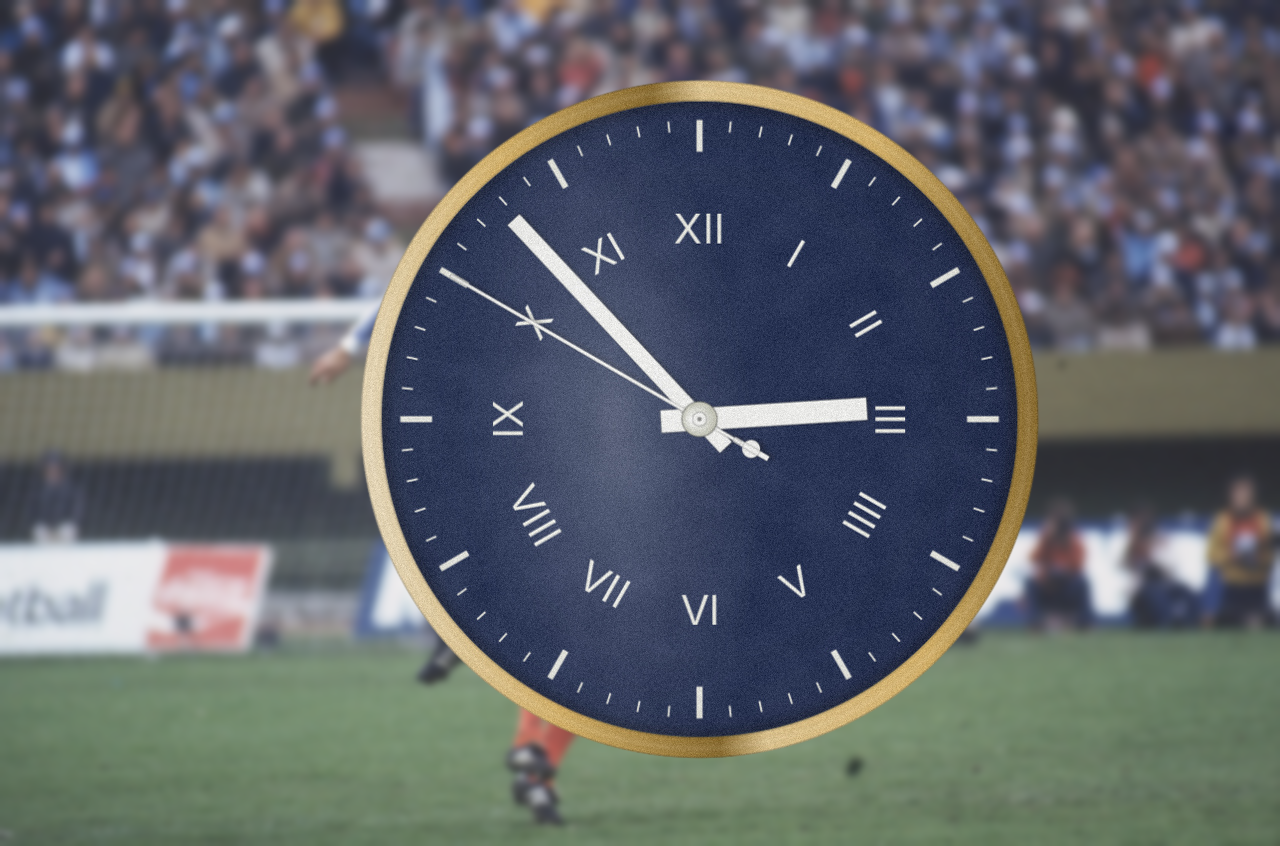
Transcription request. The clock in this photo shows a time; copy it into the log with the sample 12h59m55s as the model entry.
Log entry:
2h52m50s
